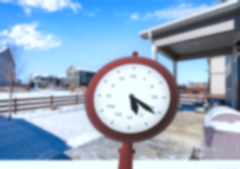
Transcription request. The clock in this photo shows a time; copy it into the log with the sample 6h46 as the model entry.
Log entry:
5h21
